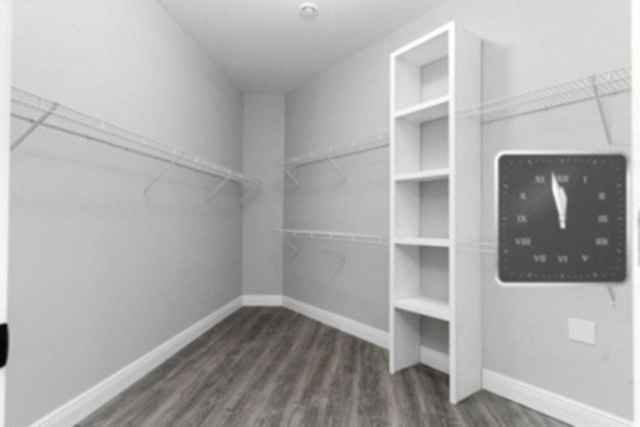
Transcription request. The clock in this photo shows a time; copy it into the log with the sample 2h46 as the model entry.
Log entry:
11h58
